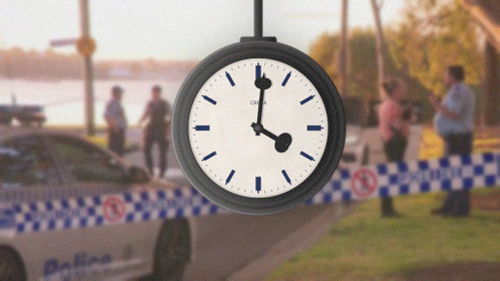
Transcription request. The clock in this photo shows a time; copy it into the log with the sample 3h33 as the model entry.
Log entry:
4h01
